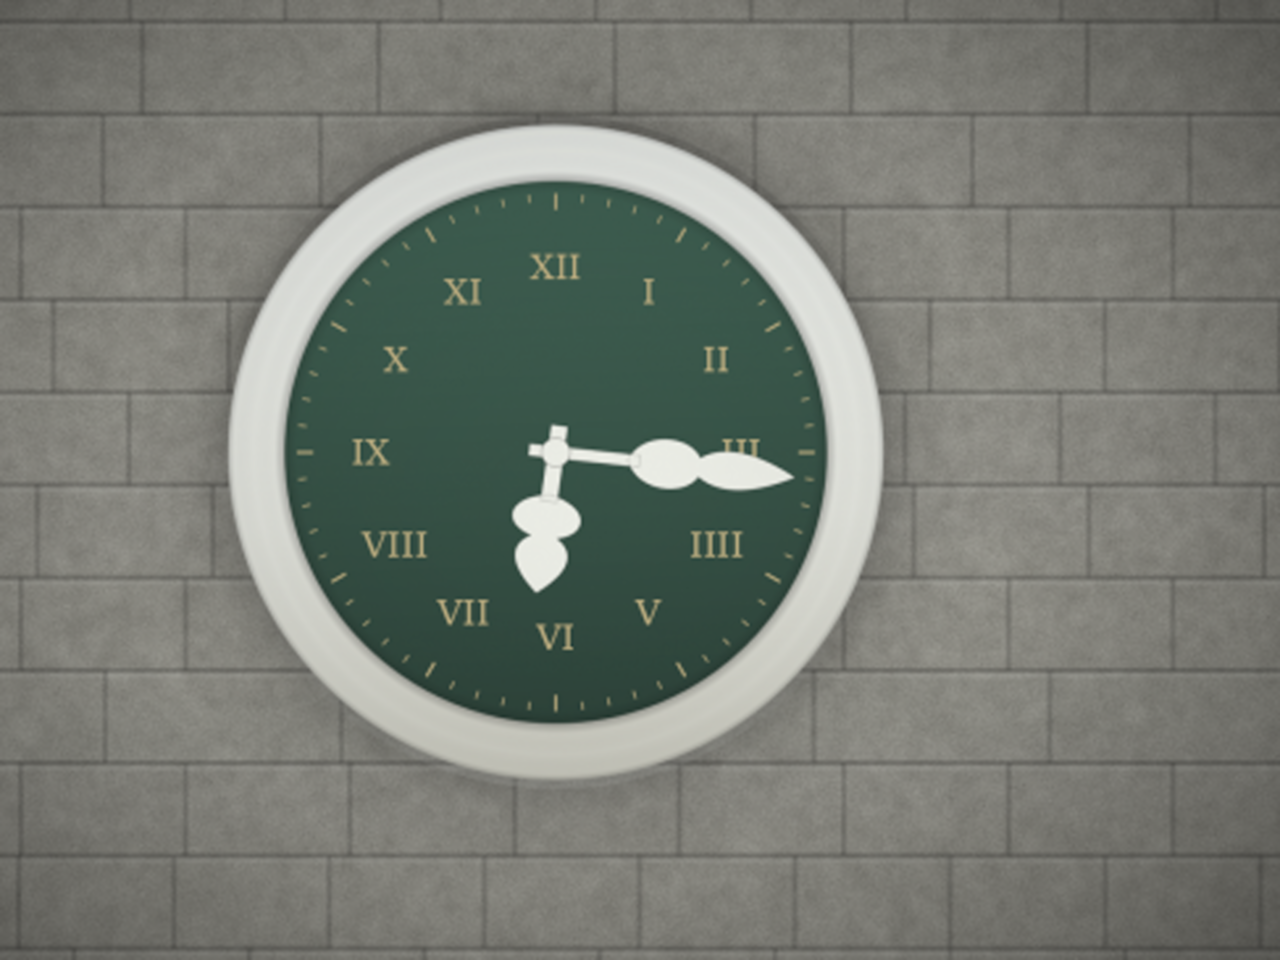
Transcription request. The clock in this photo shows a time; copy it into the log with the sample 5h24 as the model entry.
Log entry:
6h16
